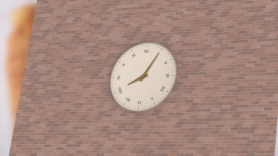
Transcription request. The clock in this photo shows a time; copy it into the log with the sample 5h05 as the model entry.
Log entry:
8h05
